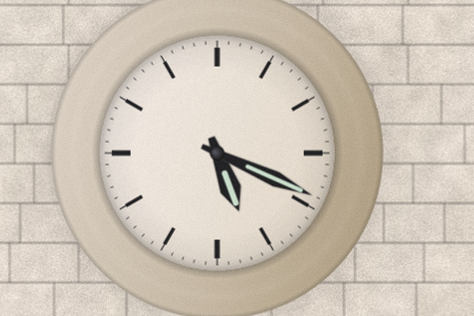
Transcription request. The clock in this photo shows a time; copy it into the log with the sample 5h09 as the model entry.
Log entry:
5h19
